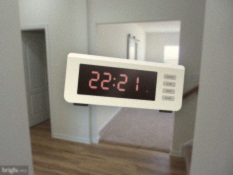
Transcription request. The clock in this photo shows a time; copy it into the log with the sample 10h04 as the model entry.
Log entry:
22h21
